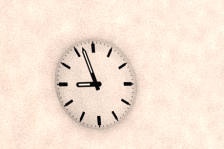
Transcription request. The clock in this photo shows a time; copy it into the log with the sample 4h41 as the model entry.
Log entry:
8h57
